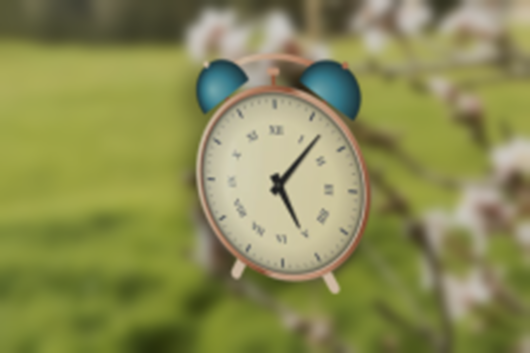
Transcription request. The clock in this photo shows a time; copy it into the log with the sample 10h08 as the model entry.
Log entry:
5h07
